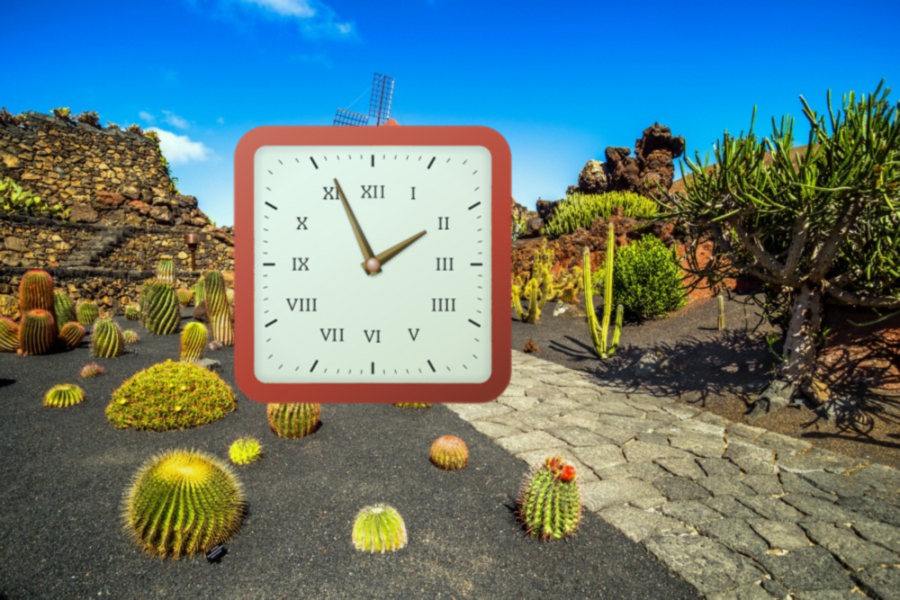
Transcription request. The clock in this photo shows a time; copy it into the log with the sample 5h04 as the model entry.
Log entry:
1h56
